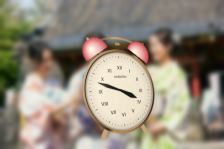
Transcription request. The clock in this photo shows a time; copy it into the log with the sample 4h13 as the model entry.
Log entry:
3h48
